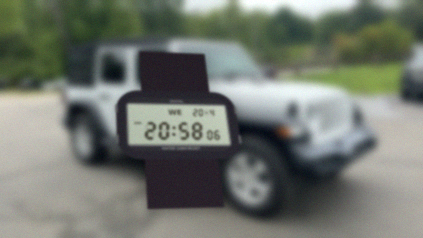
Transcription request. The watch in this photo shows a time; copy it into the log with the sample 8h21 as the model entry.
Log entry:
20h58
